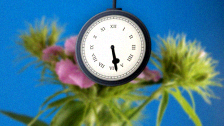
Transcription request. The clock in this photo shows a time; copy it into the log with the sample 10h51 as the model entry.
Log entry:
5h28
